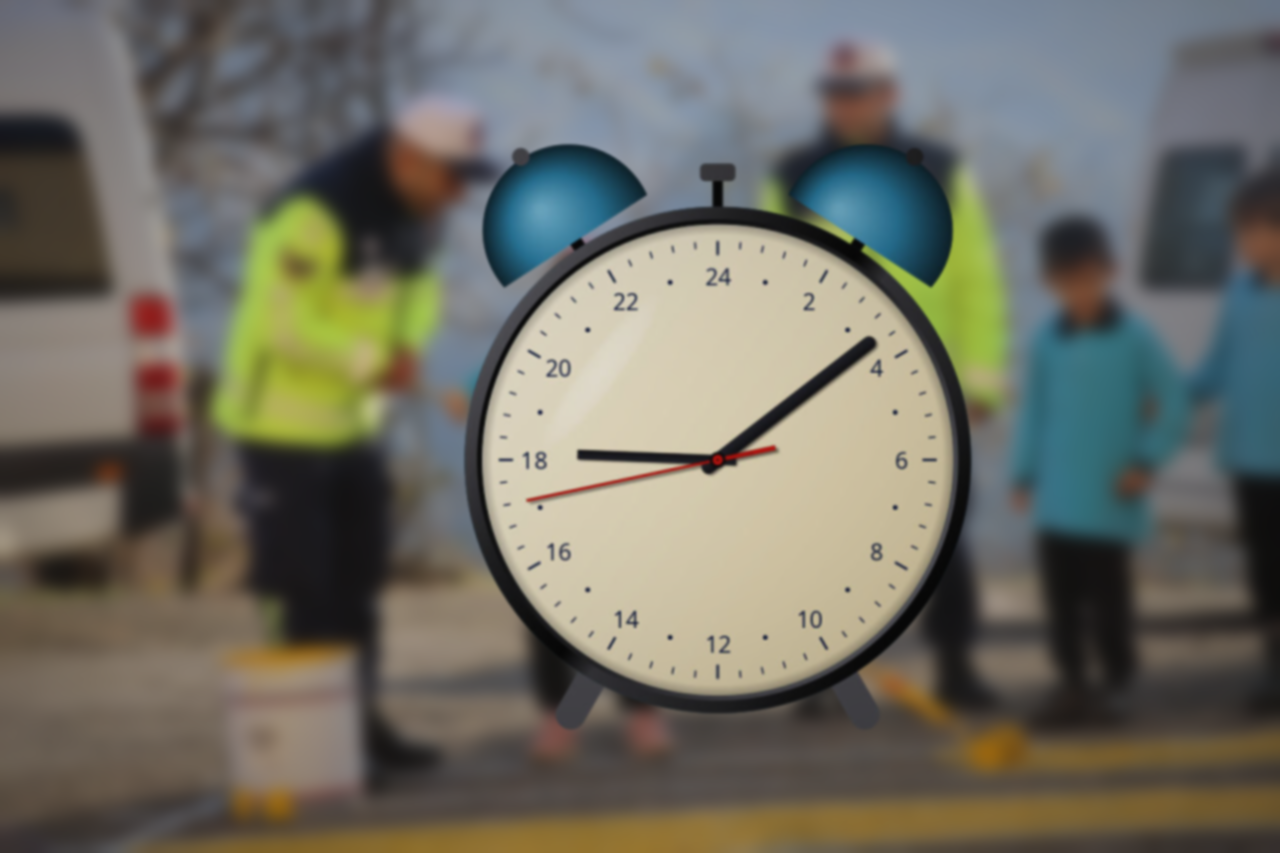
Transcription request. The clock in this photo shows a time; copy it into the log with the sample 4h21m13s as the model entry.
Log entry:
18h08m43s
